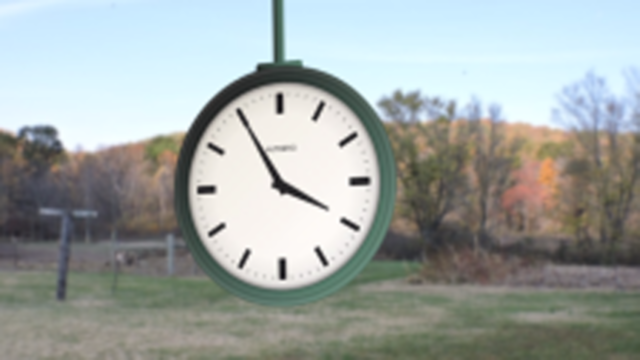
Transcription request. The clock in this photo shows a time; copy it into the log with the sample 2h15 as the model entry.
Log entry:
3h55
